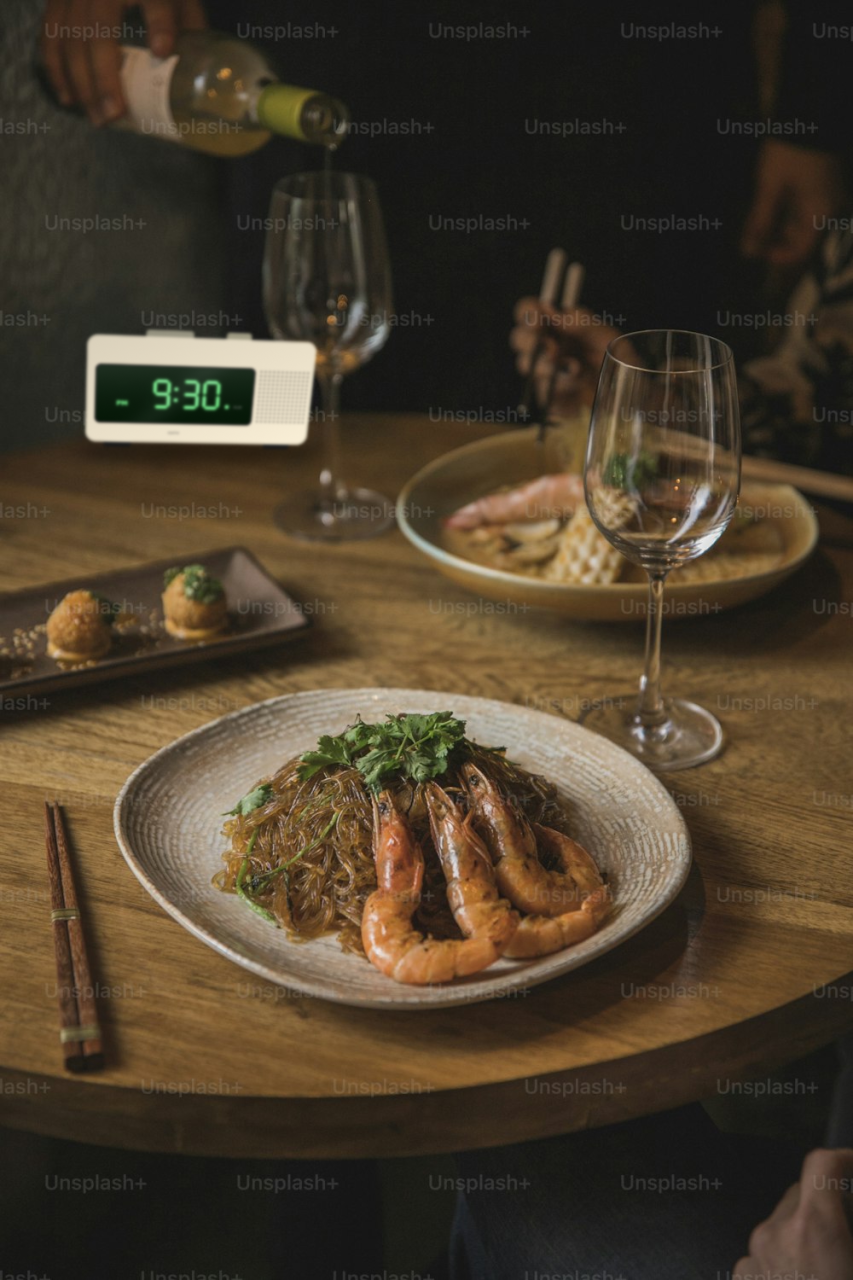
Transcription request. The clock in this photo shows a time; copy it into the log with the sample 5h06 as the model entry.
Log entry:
9h30
